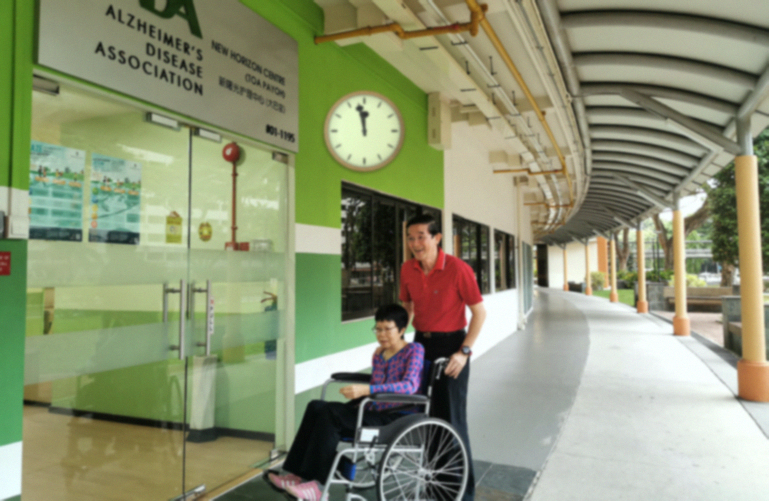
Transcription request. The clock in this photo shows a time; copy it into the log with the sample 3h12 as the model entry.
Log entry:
11h58
